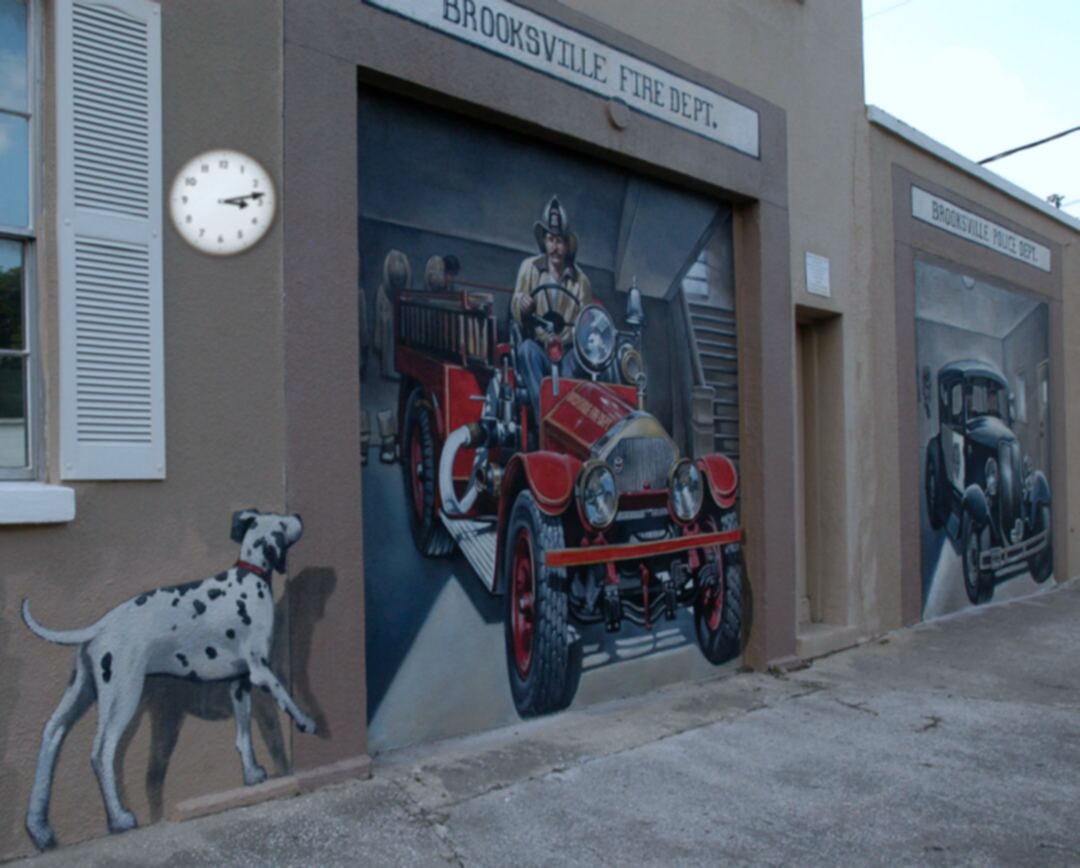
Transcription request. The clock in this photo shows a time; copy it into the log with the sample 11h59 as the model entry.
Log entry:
3h13
